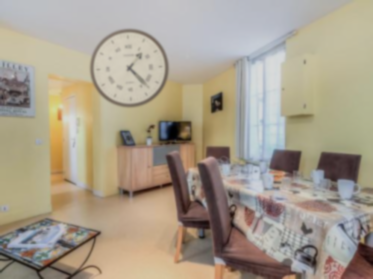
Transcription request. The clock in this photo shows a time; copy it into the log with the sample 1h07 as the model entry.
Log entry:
1h23
